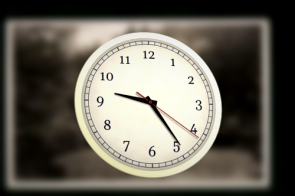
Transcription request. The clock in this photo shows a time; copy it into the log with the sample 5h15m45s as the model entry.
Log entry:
9h24m21s
